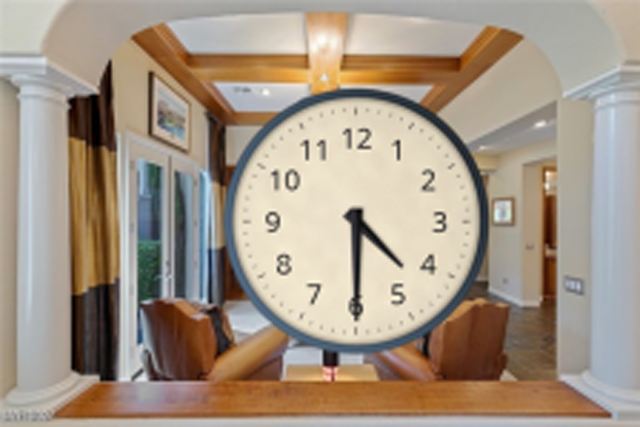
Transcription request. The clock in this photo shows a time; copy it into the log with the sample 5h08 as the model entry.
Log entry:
4h30
